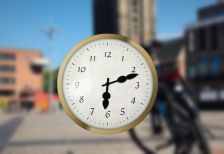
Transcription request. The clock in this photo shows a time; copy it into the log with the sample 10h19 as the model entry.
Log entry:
6h12
